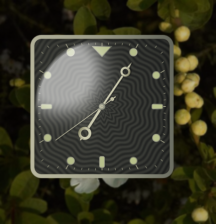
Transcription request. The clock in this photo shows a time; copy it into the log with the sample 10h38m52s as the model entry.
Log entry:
7h05m39s
